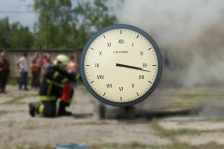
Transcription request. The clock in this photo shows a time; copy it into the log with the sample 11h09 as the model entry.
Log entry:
3h17
